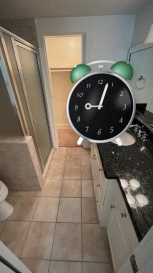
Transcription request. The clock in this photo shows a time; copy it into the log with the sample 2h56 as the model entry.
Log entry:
9h03
